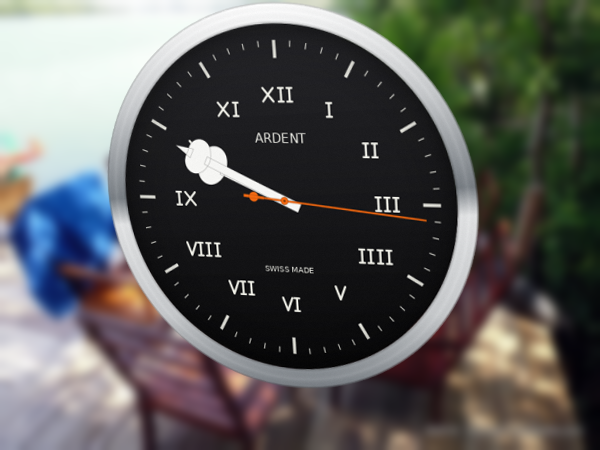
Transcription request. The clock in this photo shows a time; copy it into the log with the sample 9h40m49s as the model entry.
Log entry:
9h49m16s
